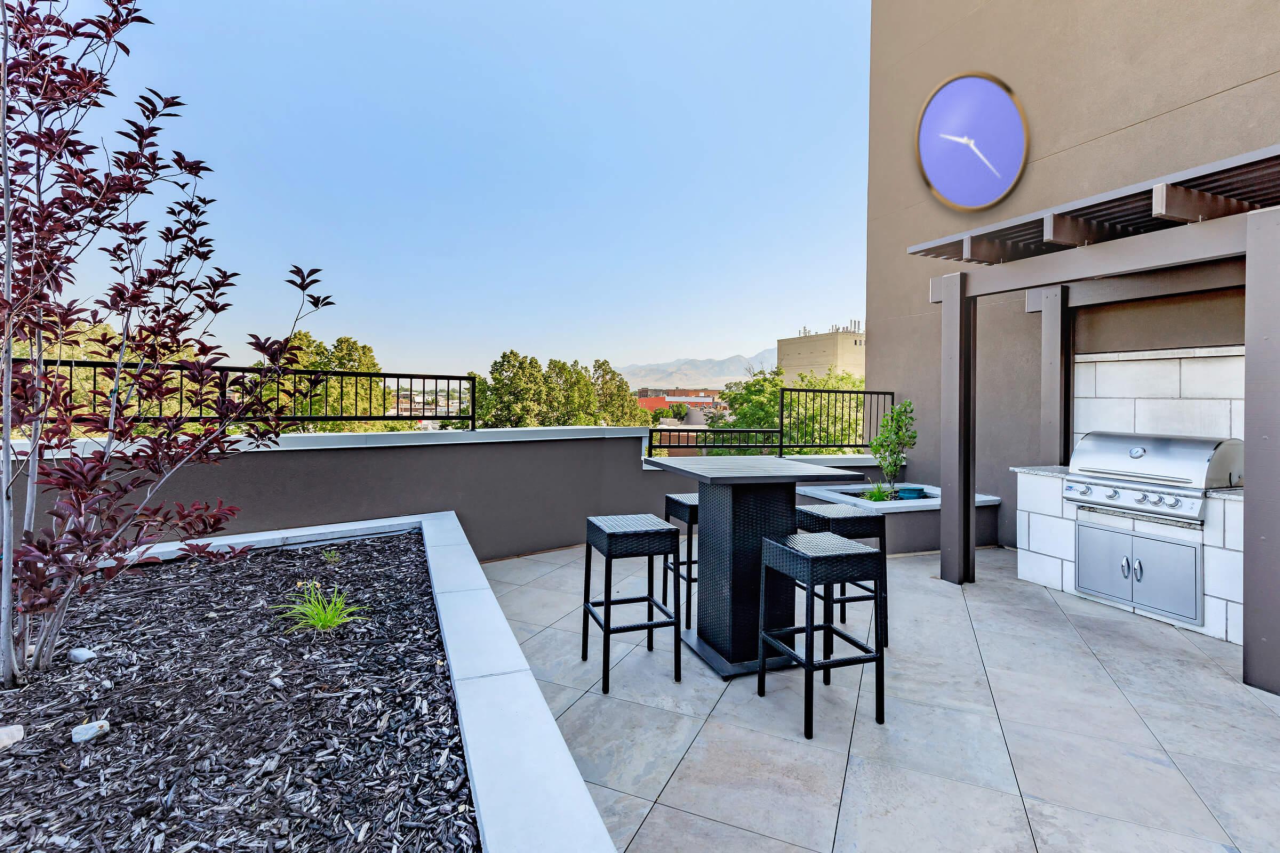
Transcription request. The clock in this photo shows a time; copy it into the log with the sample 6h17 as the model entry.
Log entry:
9h22
